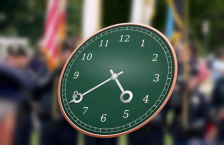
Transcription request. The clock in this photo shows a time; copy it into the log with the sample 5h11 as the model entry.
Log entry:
4h39
